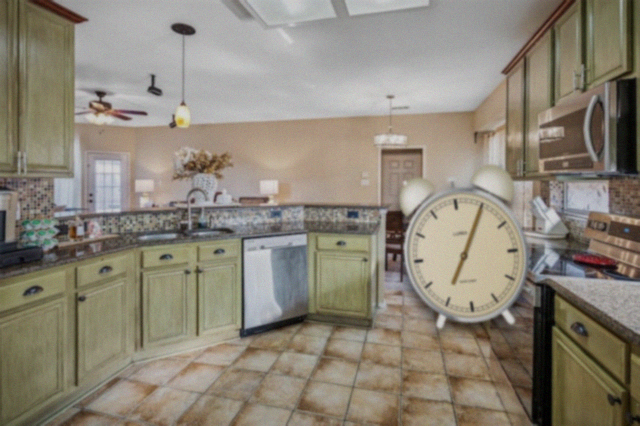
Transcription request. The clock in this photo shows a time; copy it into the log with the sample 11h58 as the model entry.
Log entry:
7h05
